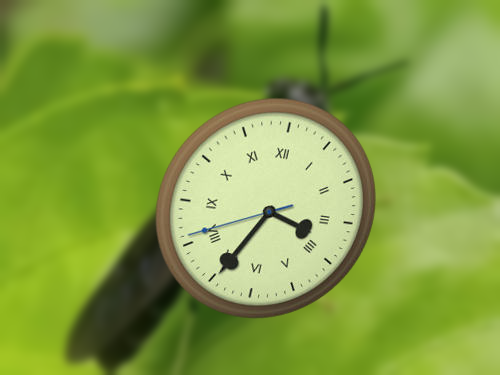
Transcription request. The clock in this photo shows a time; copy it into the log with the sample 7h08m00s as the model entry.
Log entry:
3h34m41s
